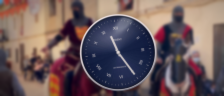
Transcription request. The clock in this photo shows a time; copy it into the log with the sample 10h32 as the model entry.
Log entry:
11h25
